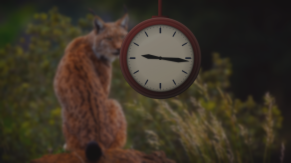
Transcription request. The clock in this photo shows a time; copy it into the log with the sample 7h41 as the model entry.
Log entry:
9h16
